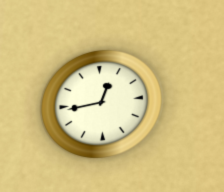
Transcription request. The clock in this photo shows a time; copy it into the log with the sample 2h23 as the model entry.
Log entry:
12h44
